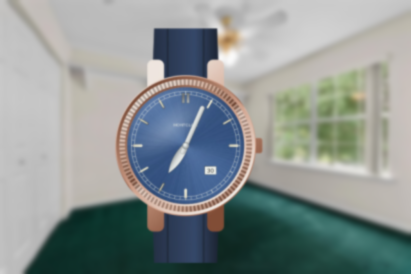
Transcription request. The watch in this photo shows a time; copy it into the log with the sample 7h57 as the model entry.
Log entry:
7h04
